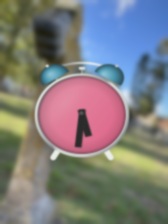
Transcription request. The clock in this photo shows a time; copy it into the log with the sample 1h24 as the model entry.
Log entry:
5h31
